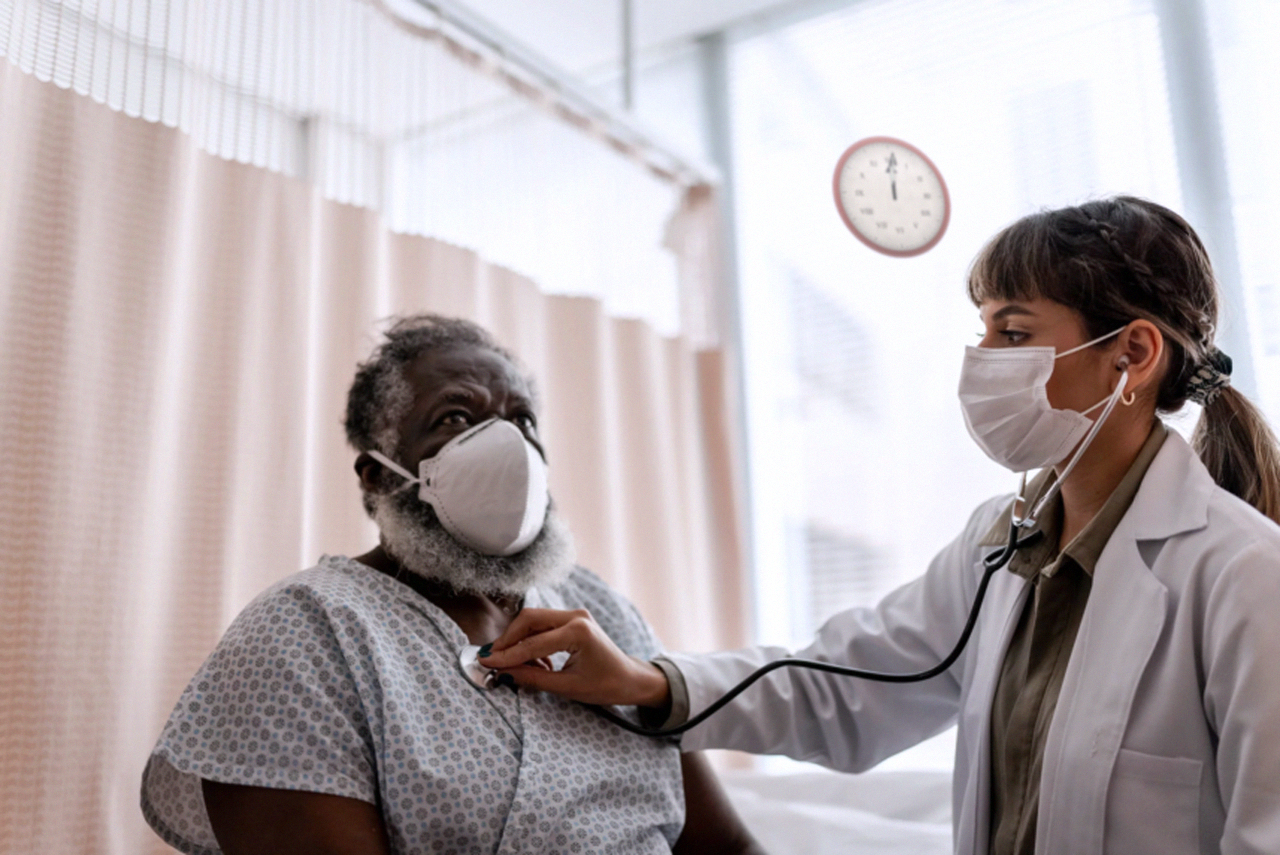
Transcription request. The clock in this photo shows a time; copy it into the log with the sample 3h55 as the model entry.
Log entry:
12h01
